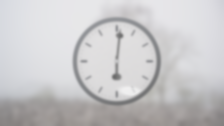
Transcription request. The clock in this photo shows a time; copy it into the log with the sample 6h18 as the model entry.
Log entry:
6h01
